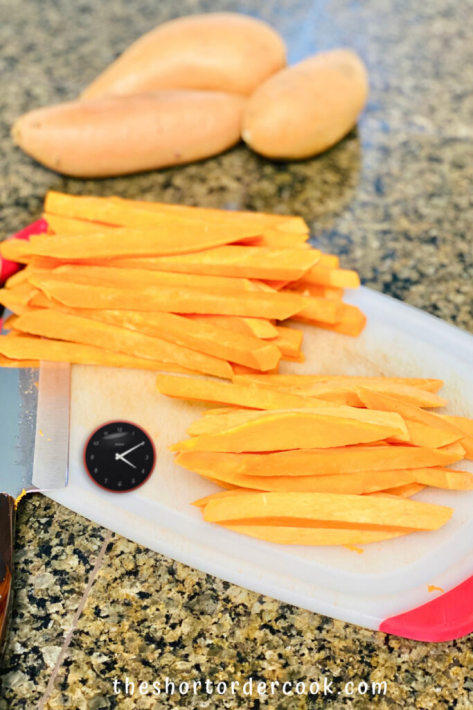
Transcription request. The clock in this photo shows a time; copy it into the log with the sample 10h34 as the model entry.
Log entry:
4h10
